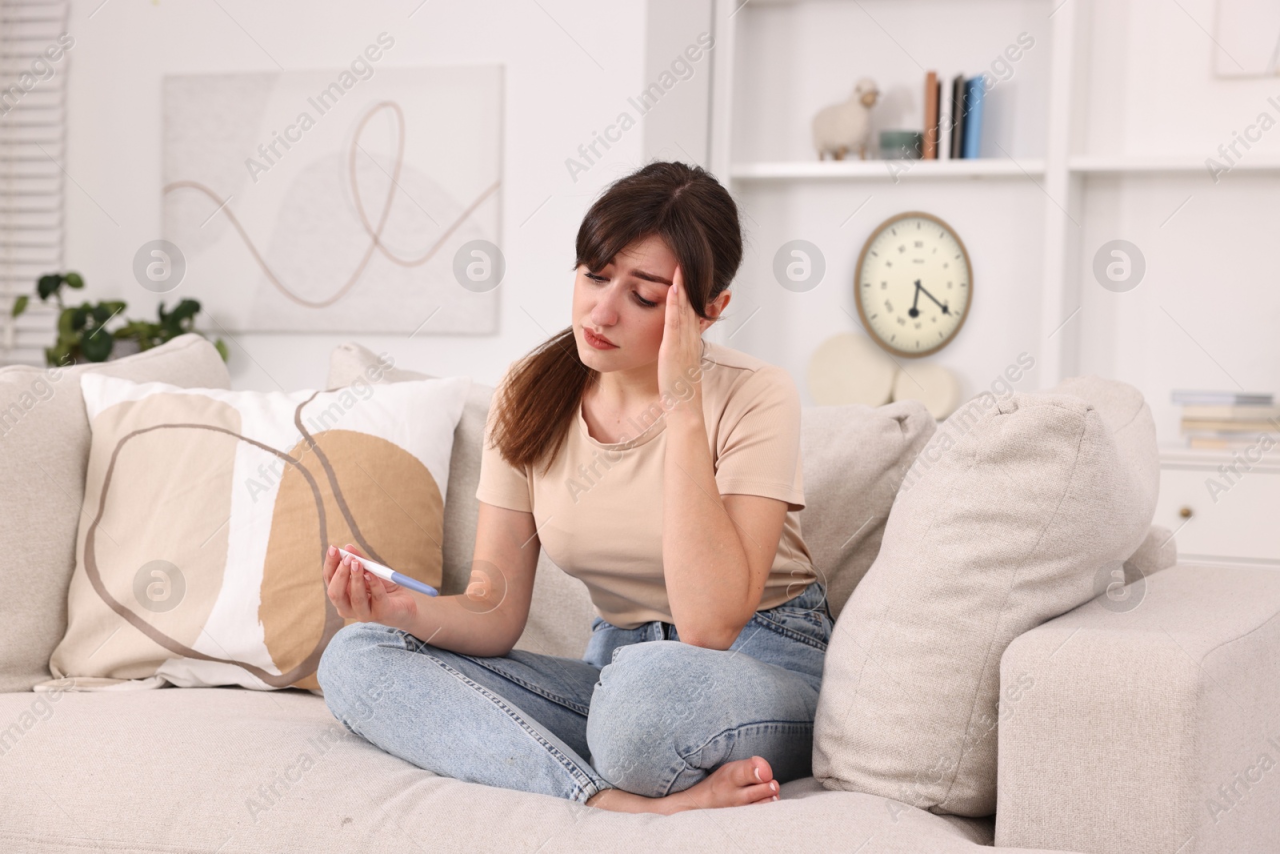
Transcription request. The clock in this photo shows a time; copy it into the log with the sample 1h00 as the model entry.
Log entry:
6h21
